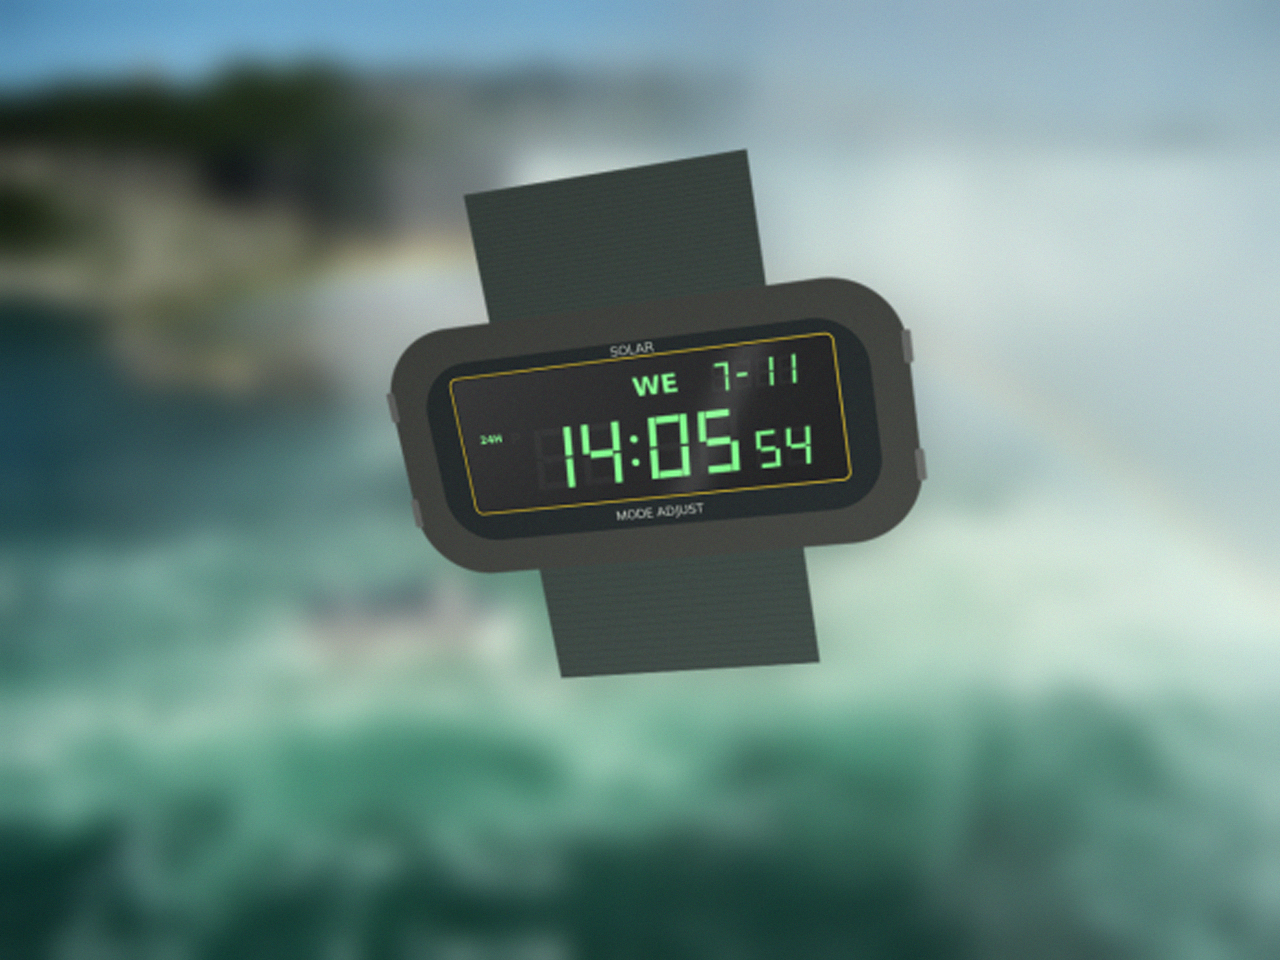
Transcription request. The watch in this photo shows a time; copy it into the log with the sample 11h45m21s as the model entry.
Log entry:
14h05m54s
